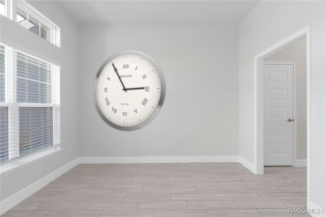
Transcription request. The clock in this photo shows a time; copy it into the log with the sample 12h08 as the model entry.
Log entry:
2h55
